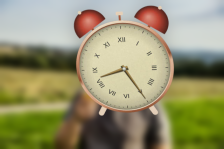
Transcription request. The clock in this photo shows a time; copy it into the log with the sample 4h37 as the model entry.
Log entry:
8h25
